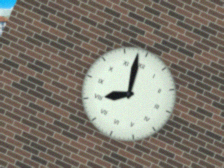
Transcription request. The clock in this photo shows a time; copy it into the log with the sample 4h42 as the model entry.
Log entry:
7h58
